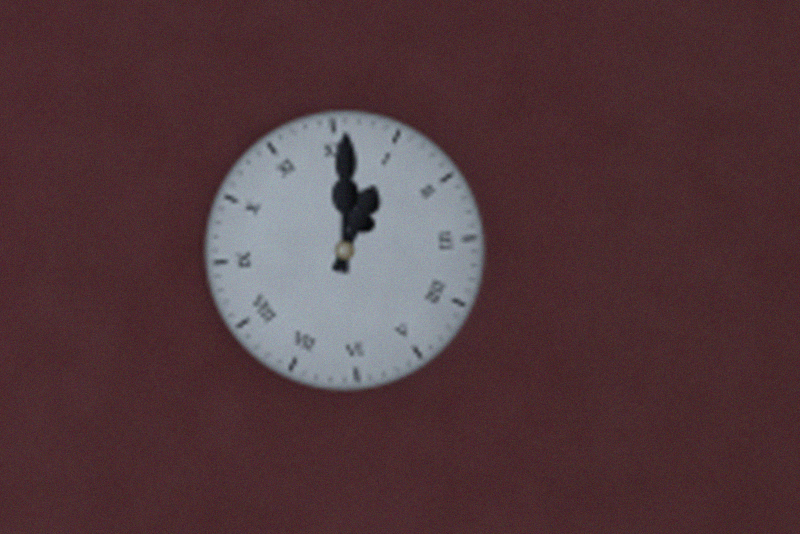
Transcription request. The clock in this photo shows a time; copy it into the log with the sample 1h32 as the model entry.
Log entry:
1h01
